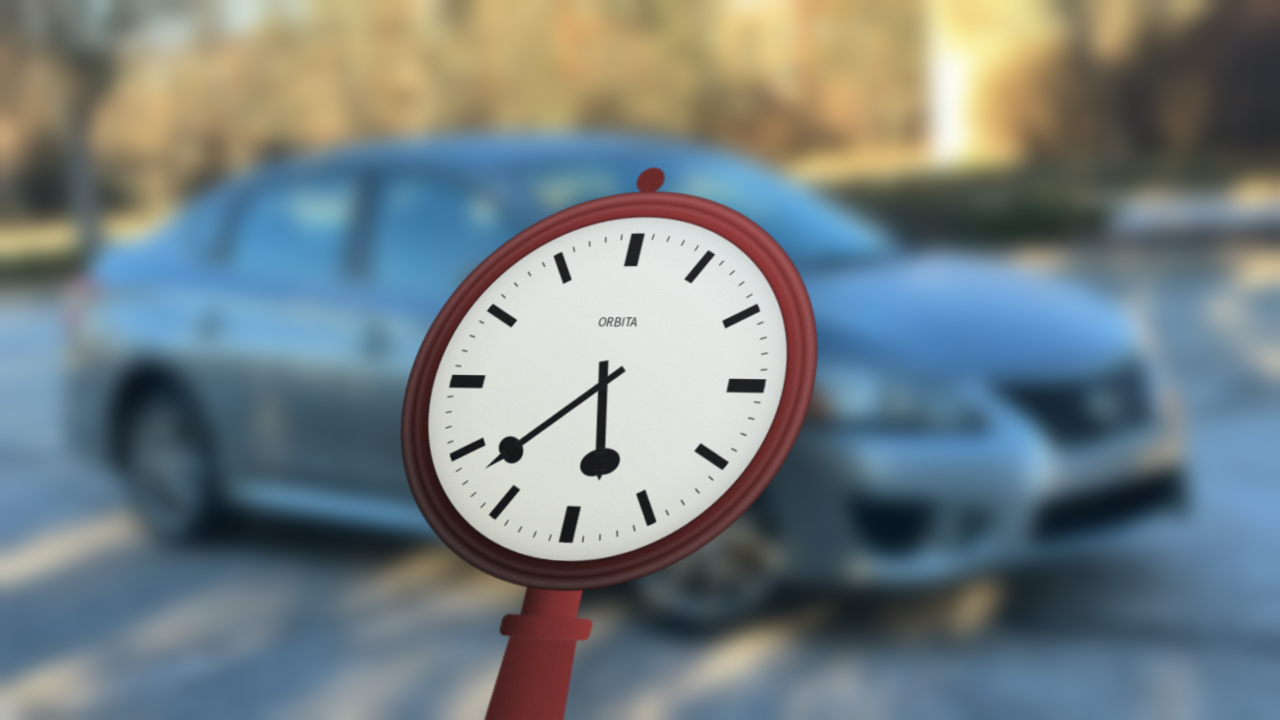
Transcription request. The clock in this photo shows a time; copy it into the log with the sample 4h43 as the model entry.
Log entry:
5h38
